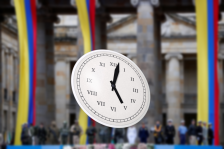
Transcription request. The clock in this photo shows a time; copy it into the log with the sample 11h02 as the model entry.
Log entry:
5h02
